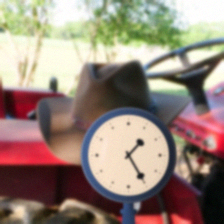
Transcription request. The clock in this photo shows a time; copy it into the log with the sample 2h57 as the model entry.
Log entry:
1h25
